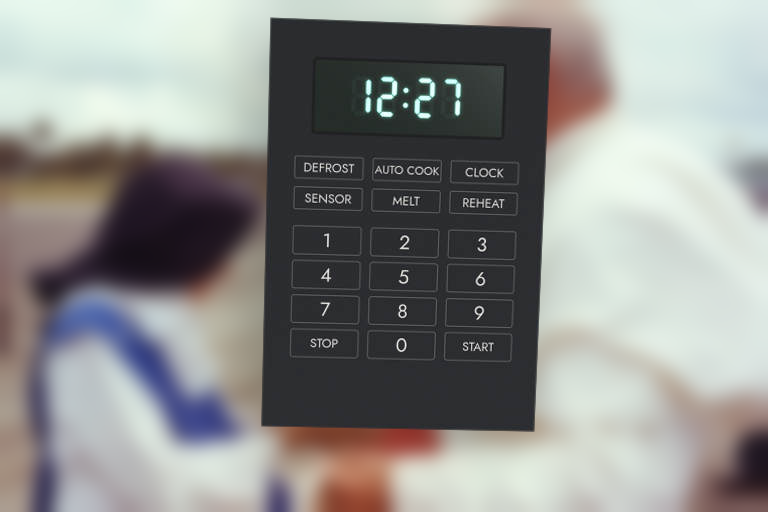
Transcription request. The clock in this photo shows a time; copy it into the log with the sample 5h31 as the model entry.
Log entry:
12h27
